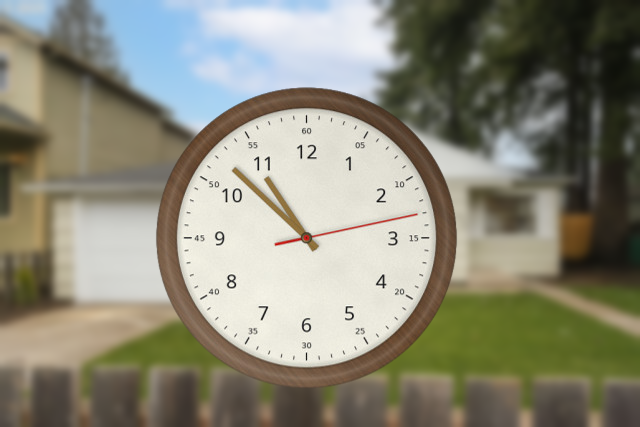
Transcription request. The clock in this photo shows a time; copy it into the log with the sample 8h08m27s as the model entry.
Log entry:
10h52m13s
